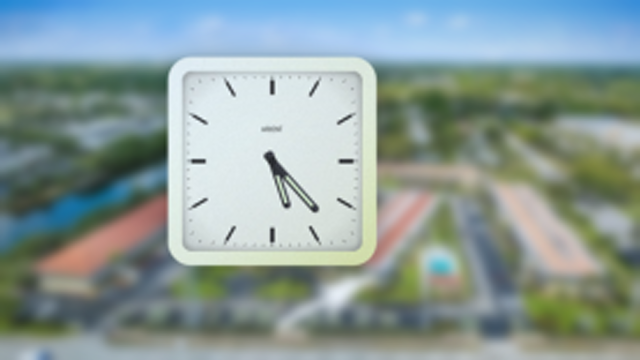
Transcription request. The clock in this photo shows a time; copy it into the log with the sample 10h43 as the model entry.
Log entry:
5h23
